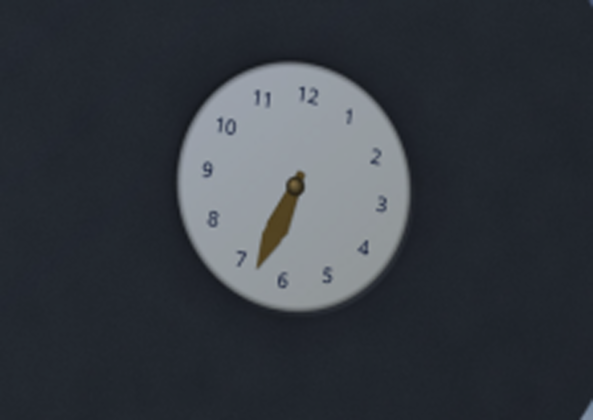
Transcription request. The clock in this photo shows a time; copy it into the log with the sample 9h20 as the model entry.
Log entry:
6h33
